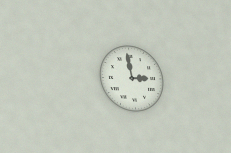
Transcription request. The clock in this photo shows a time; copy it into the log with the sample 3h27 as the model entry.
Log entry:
2h59
